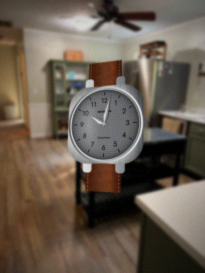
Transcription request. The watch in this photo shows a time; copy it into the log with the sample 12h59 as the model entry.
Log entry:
10h02
